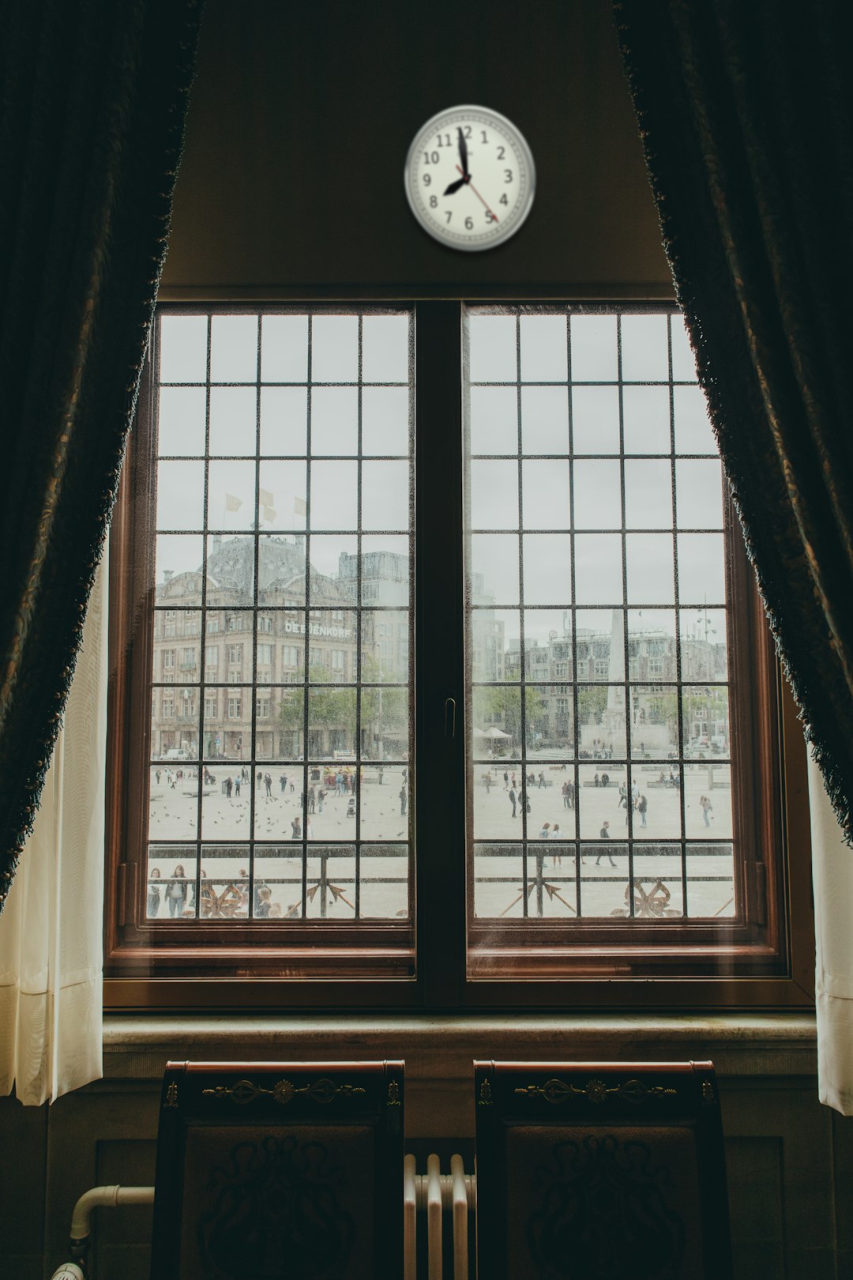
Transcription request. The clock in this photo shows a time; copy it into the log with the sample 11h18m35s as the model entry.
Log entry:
7h59m24s
